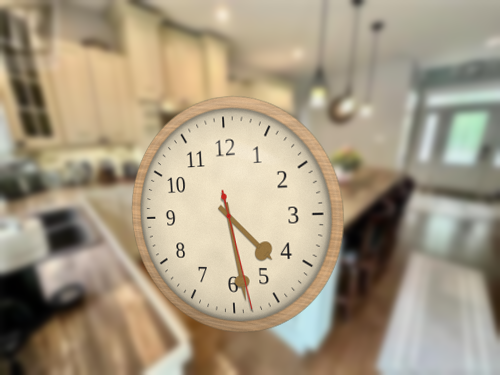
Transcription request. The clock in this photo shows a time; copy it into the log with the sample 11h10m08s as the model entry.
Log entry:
4h28m28s
